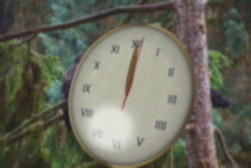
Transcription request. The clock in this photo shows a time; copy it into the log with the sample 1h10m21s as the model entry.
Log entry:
12h00m01s
